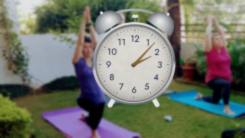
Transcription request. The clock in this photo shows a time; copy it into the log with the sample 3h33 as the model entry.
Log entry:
2h07
